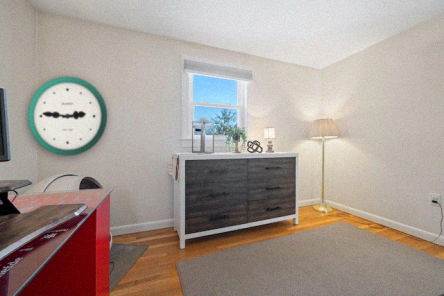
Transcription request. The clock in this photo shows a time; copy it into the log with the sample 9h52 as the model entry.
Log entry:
2h46
